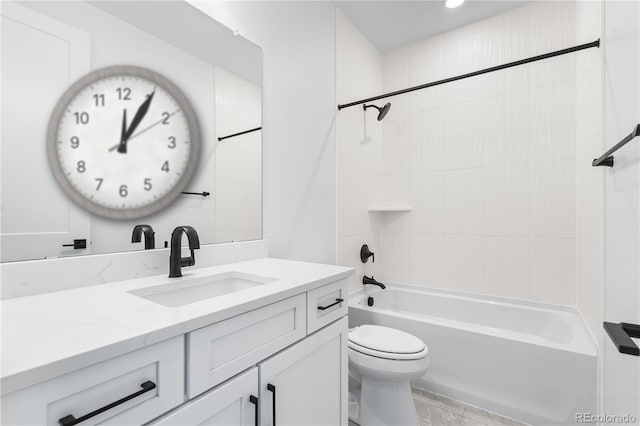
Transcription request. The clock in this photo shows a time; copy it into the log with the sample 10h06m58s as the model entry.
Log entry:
12h05m10s
